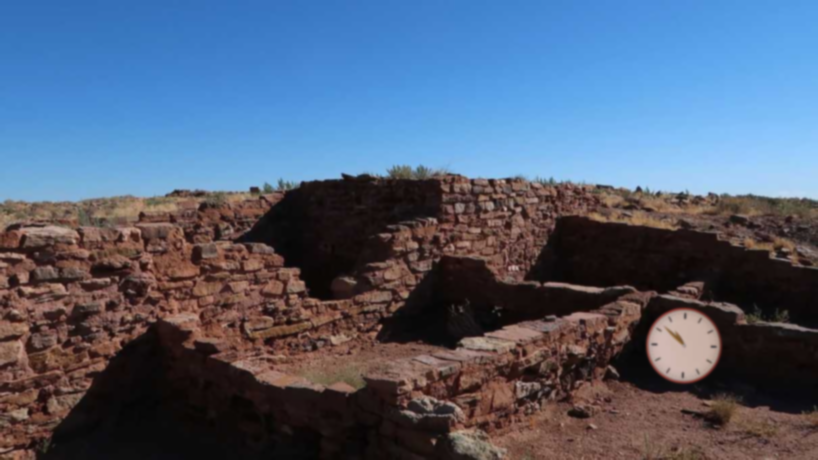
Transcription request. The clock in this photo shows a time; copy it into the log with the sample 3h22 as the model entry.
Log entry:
10h52
